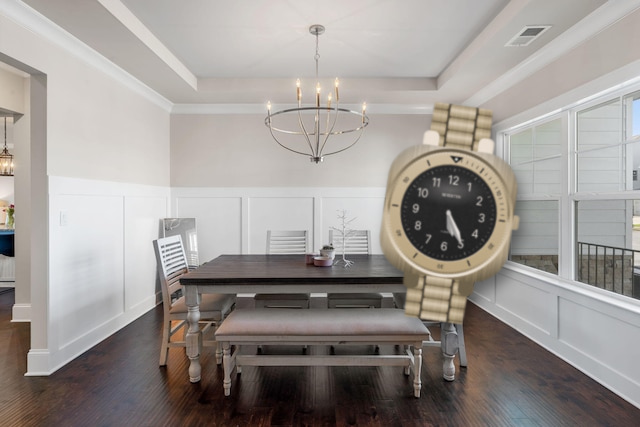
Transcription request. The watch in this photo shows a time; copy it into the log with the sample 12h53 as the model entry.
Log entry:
5h25
